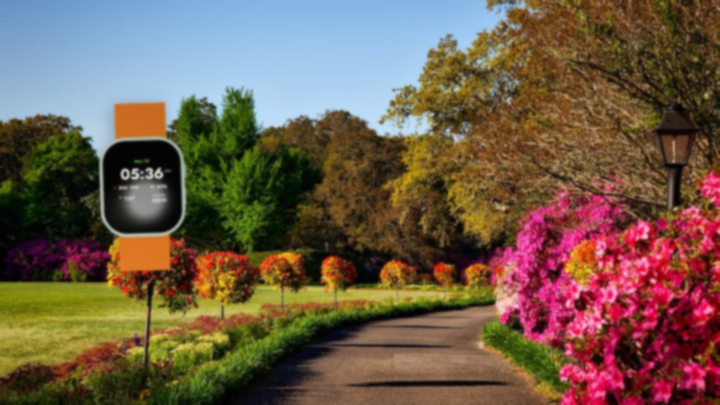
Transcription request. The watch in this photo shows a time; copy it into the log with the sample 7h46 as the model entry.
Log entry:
5h36
